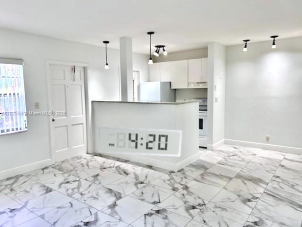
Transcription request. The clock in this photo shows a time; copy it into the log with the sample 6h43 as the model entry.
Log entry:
4h20
